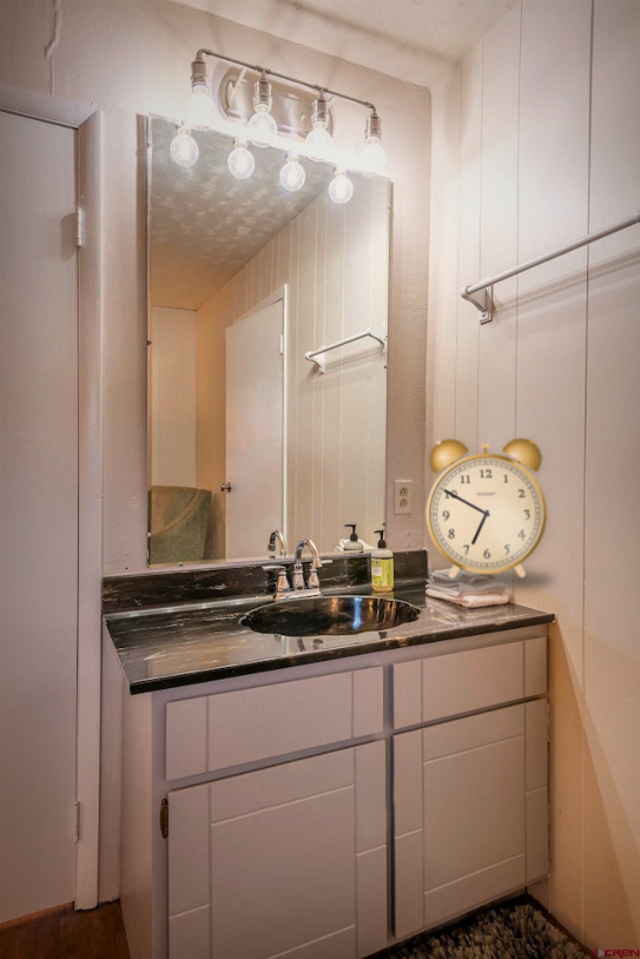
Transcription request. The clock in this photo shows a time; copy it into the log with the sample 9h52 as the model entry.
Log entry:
6h50
